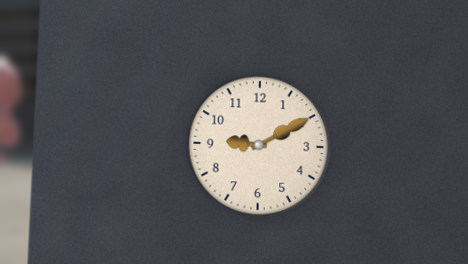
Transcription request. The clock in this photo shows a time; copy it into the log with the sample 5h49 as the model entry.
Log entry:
9h10
